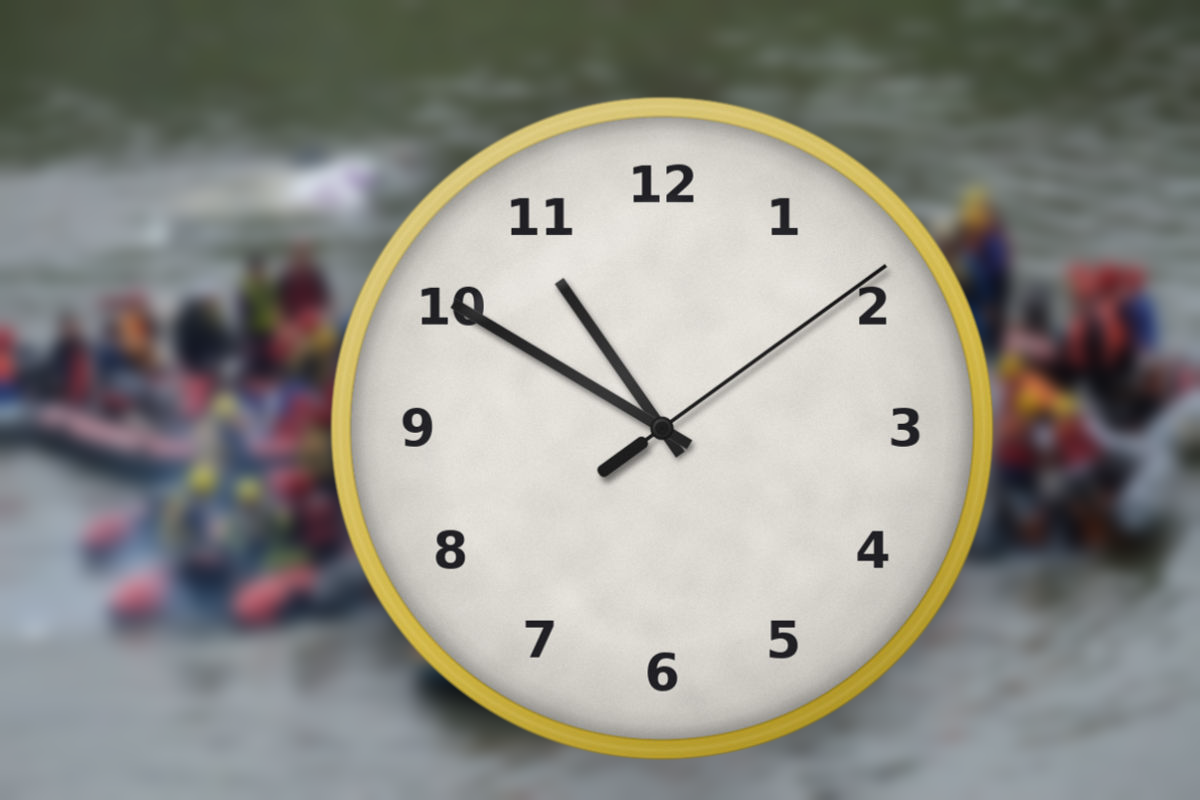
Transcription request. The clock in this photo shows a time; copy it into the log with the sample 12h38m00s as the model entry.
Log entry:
10h50m09s
